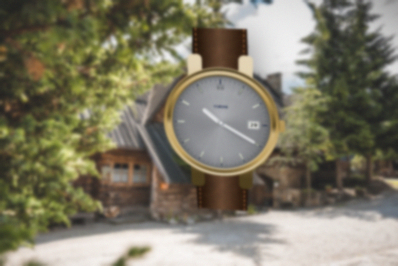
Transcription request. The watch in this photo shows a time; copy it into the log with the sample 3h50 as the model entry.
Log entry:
10h20
